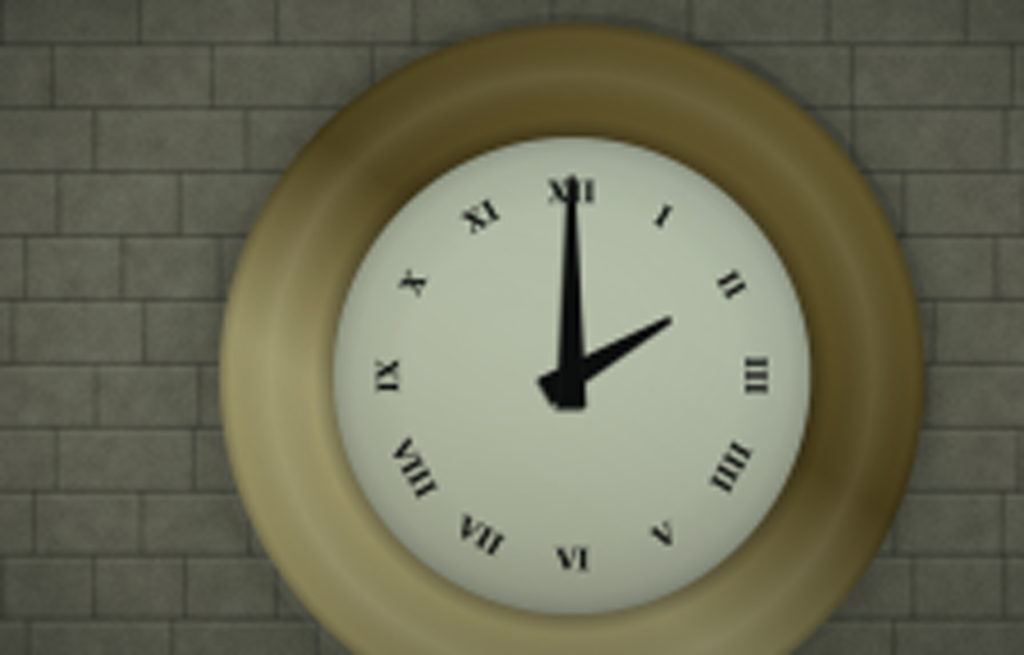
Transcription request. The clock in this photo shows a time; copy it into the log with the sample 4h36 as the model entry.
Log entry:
2h00
